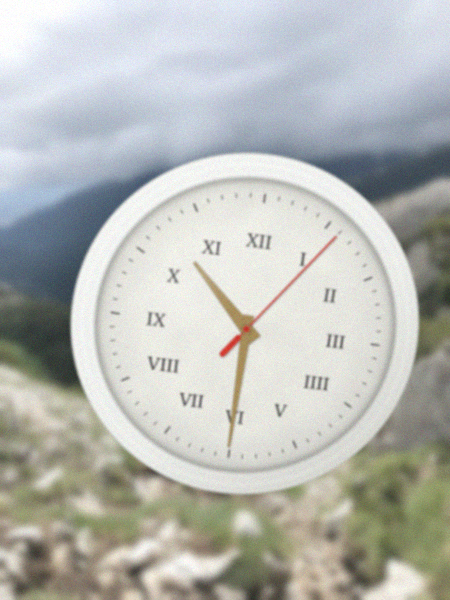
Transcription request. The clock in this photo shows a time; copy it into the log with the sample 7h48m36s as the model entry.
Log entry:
10h30m06s
